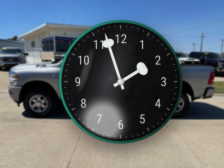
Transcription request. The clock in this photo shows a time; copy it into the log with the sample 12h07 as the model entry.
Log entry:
1h57
